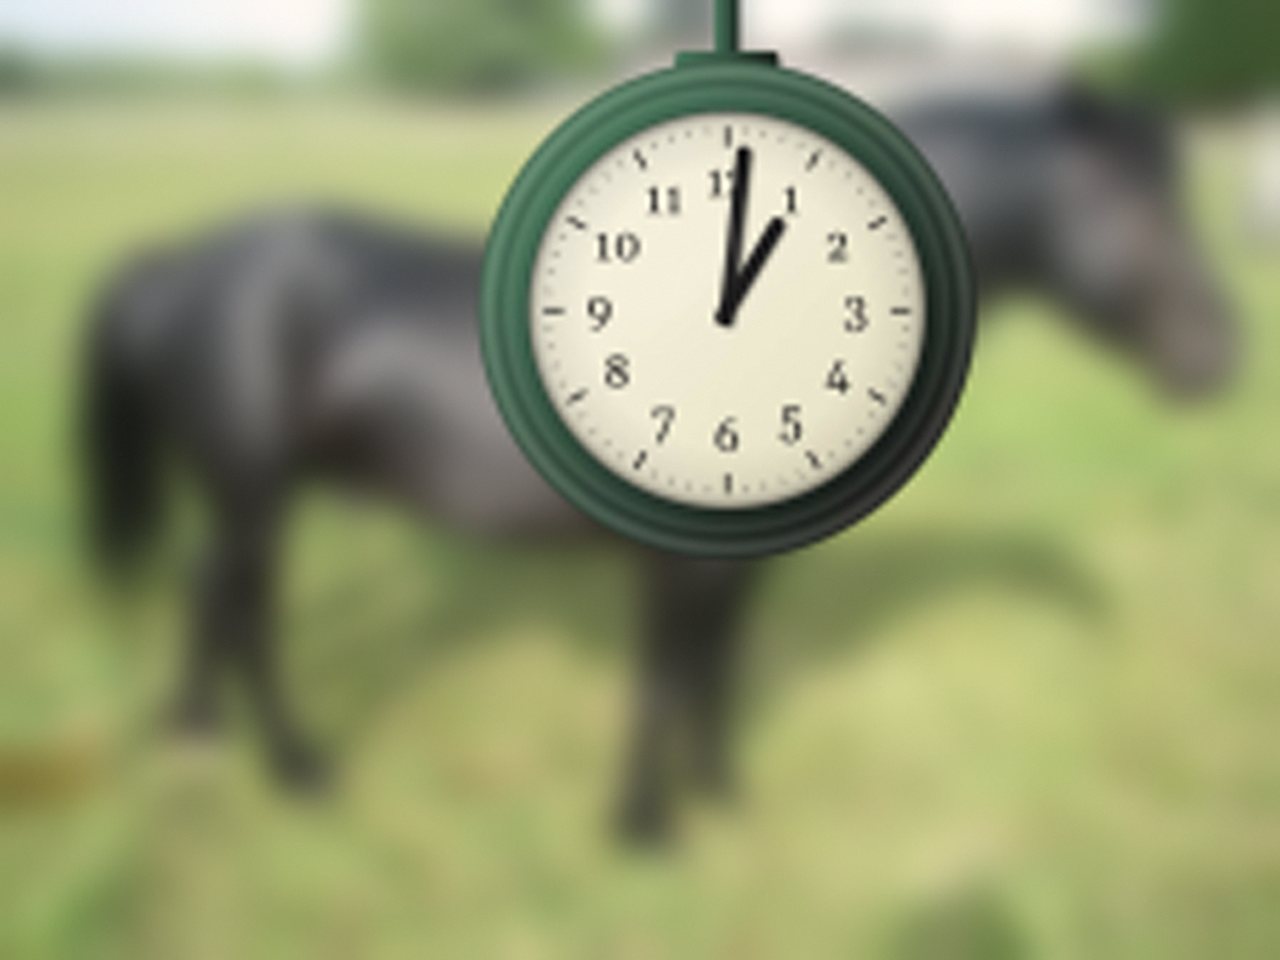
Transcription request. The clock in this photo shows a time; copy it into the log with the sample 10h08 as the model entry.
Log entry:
1h01
